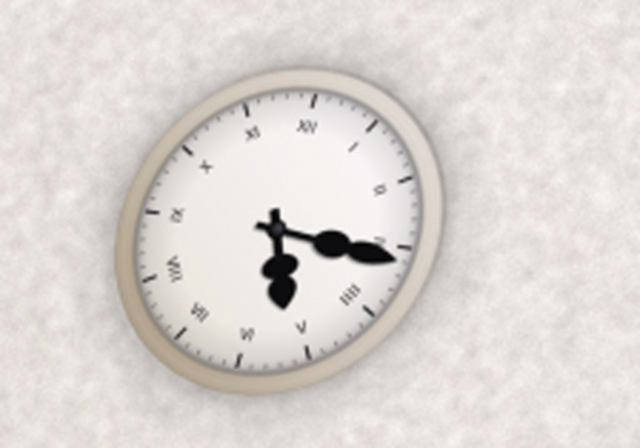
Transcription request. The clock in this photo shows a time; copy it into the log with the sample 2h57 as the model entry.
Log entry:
5h16
